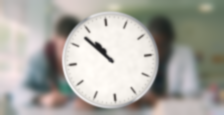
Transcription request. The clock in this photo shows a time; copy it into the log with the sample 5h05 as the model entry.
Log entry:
10h53
